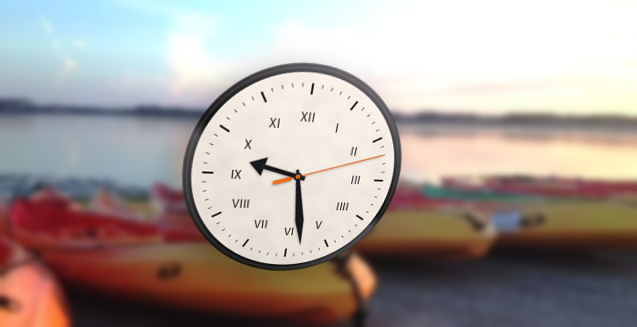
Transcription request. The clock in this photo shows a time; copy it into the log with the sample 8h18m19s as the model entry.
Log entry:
9h28m12s
